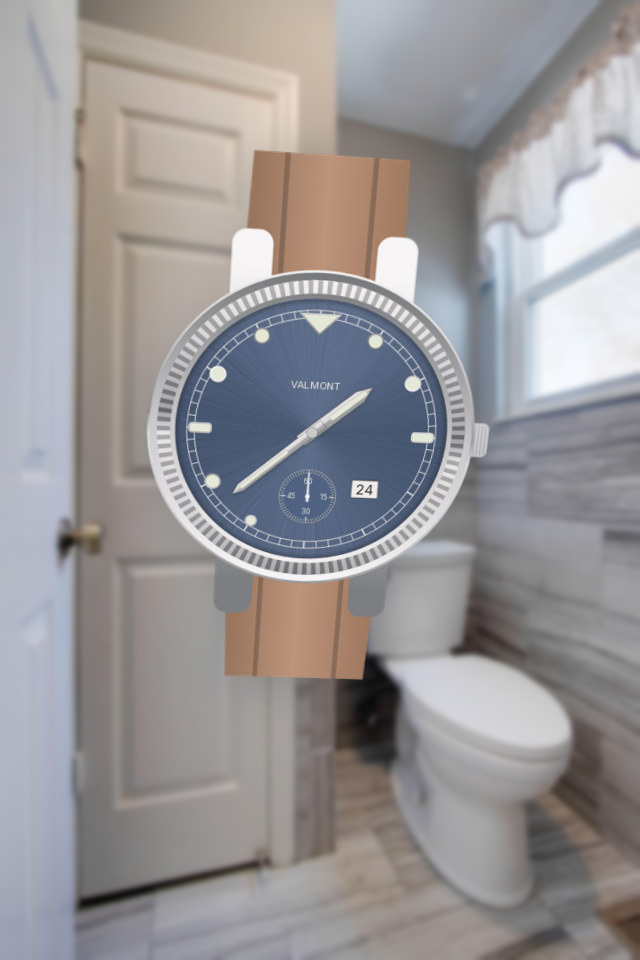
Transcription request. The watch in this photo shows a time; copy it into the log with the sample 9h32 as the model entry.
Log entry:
1h38
